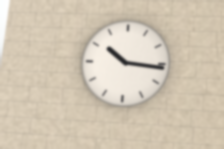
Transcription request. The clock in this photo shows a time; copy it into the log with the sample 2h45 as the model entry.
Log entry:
10h16
